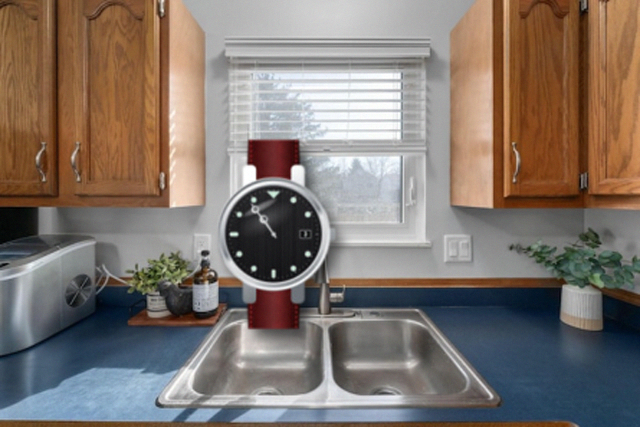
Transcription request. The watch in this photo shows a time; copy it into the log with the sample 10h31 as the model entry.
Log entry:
10h54
